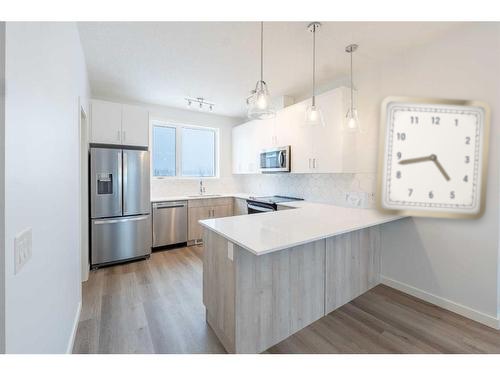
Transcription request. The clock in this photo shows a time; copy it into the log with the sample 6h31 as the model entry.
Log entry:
4h43
